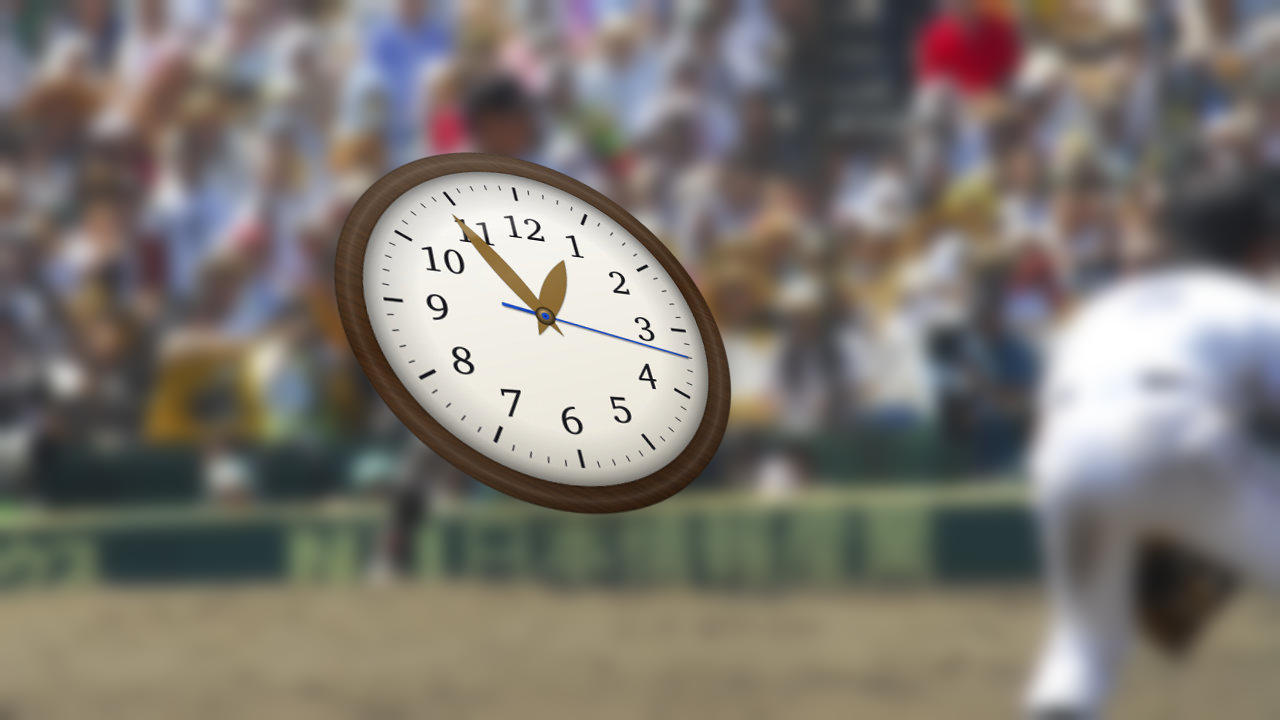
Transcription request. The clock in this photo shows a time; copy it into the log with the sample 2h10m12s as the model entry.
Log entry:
12h54m17s
